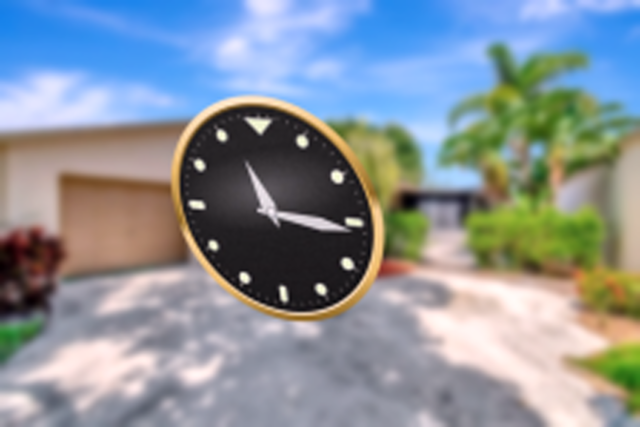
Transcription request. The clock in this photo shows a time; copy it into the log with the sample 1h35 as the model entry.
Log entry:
11h16
